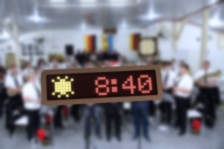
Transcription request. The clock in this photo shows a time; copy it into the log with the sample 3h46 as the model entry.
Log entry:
8h40
